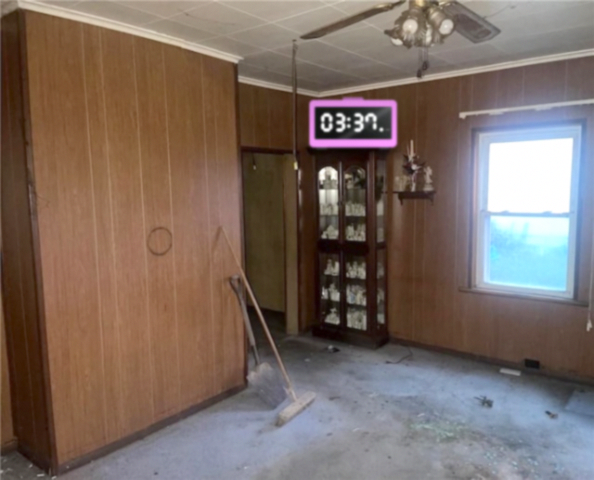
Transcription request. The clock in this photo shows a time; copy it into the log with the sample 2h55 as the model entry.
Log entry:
3h37
